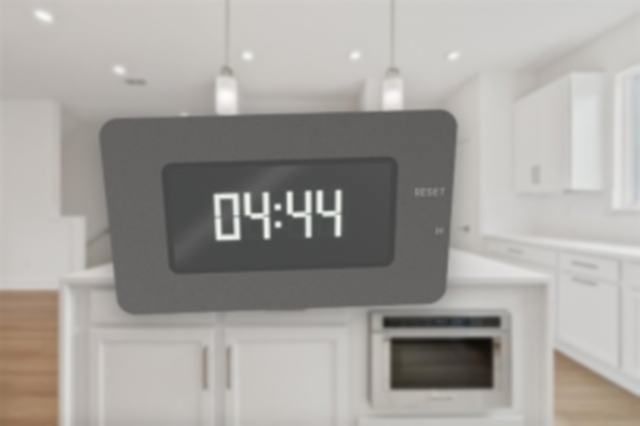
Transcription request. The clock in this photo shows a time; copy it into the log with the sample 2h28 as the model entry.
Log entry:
4h44
